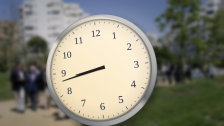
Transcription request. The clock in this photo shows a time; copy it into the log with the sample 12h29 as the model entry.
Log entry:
8h43
